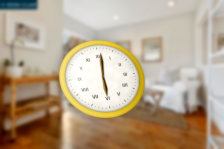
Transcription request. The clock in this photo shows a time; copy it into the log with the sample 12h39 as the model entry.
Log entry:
6h01
